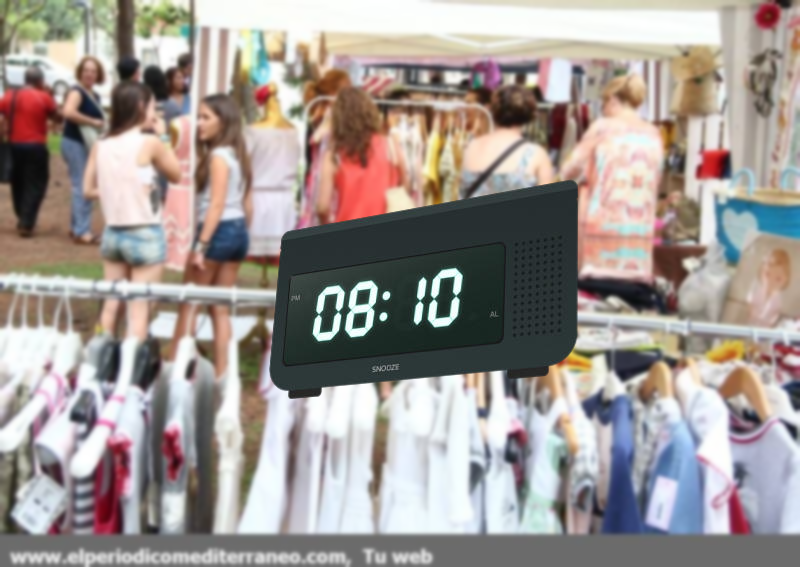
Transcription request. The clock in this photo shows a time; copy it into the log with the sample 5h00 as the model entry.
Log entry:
8h10
